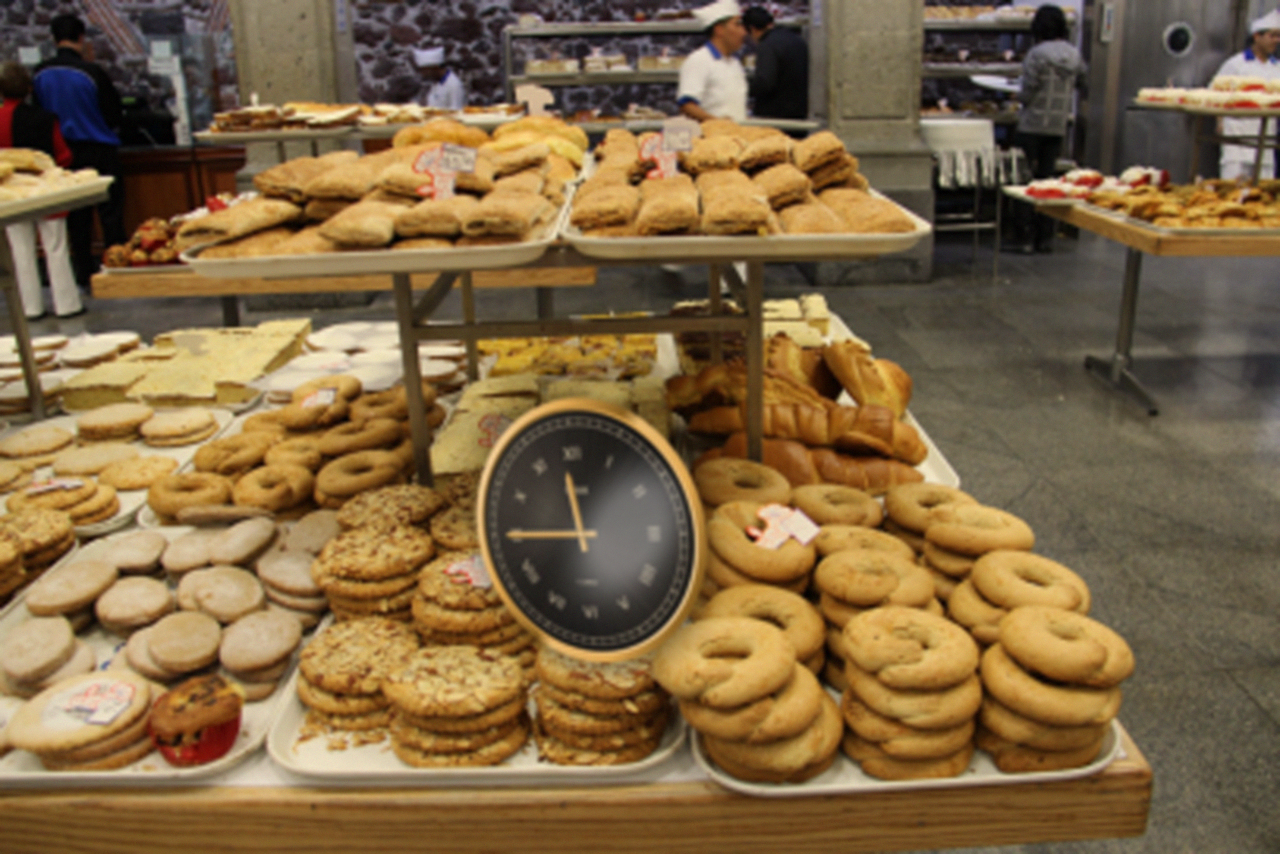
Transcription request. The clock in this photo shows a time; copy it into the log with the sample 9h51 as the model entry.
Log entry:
11h45
